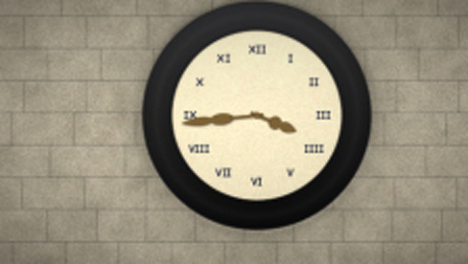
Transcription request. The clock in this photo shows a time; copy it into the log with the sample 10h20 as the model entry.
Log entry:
3h44
